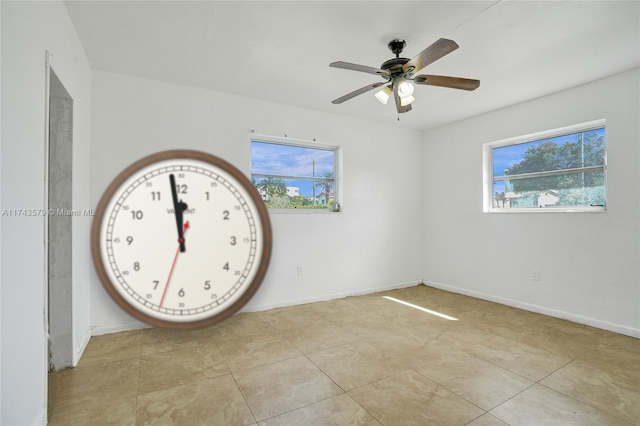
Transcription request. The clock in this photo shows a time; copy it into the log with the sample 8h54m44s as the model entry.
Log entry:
11h58m33s
